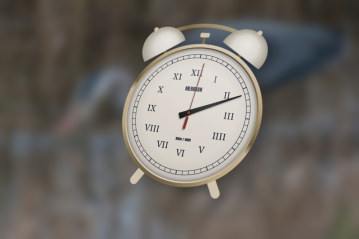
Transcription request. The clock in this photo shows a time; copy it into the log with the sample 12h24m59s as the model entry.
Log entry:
2h11m01s
